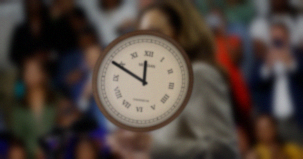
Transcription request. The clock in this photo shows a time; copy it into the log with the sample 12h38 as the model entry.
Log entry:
11h49
